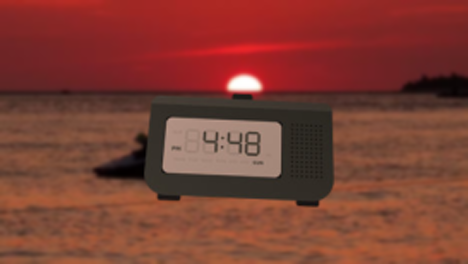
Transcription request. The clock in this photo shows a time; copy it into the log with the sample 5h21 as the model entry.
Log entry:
4h48
